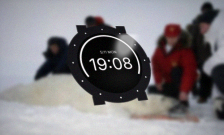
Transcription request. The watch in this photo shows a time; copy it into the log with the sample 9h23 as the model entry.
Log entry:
19h08
